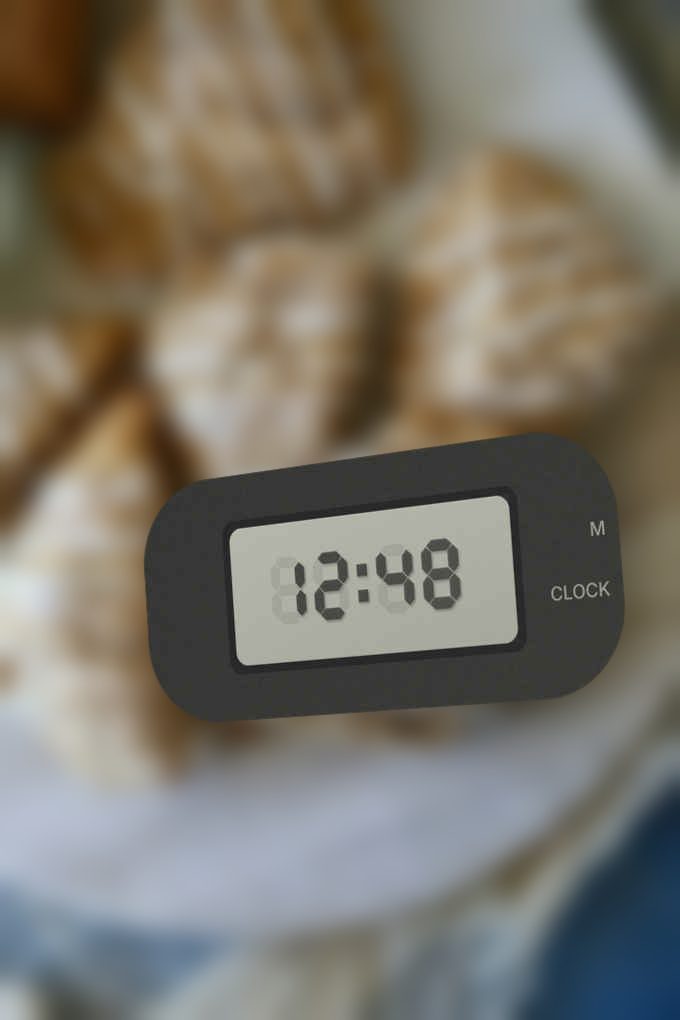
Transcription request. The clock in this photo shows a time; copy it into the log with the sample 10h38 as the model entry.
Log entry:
12h48
